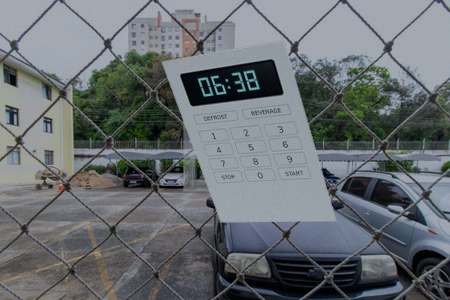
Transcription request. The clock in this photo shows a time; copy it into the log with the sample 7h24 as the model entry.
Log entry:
6h38
